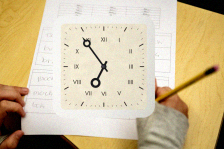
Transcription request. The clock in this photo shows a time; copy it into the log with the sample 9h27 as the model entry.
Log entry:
6h54
